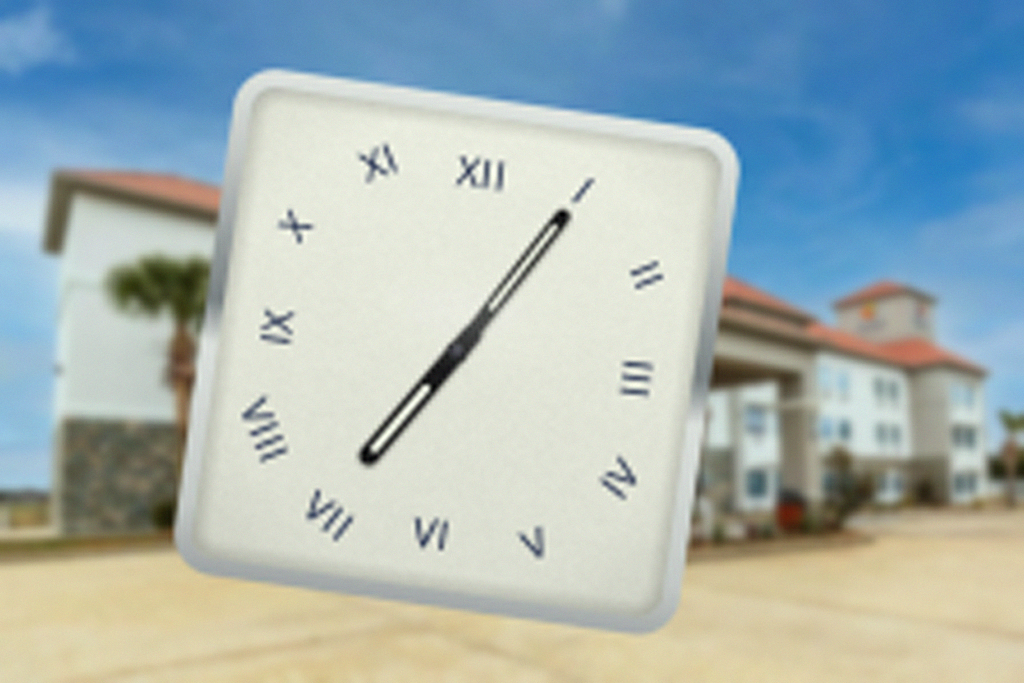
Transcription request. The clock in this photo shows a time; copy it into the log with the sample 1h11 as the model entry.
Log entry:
7h05
